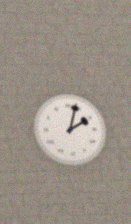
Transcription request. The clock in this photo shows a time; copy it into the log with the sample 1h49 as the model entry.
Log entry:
2h03
